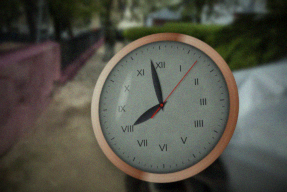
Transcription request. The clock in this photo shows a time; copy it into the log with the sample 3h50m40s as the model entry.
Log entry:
7h58m07s
